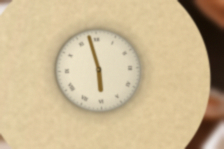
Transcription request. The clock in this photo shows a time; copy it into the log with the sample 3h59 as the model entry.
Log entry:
5h58
